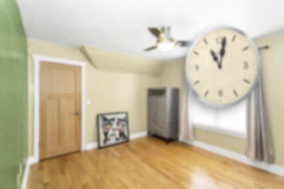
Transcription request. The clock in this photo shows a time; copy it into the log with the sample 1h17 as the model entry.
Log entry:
11h02
